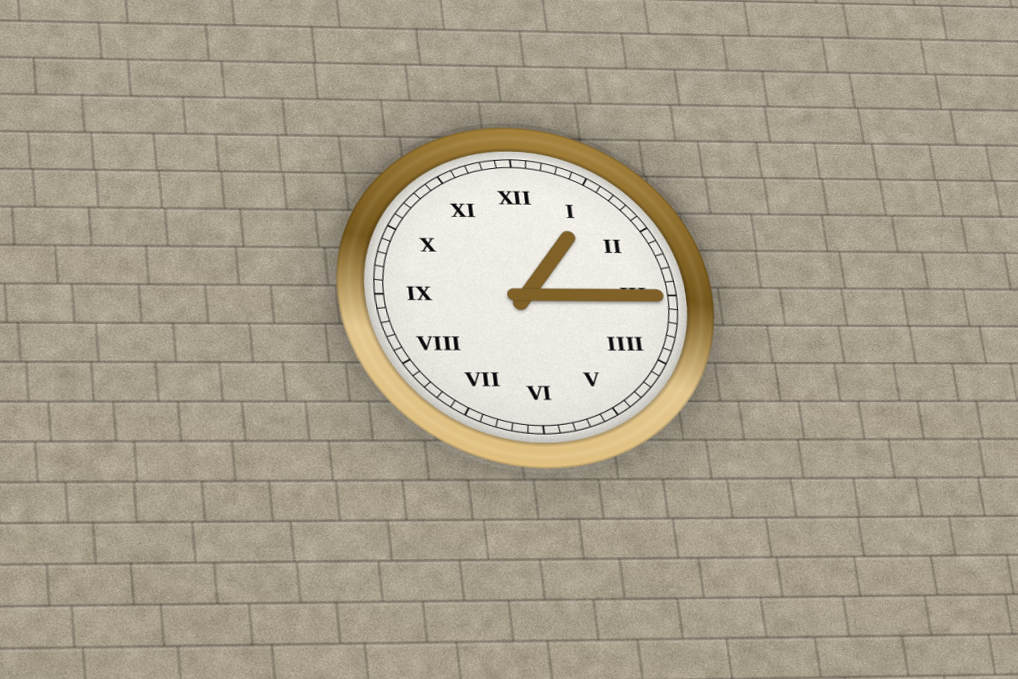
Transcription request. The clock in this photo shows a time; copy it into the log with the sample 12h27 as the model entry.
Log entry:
1h15
